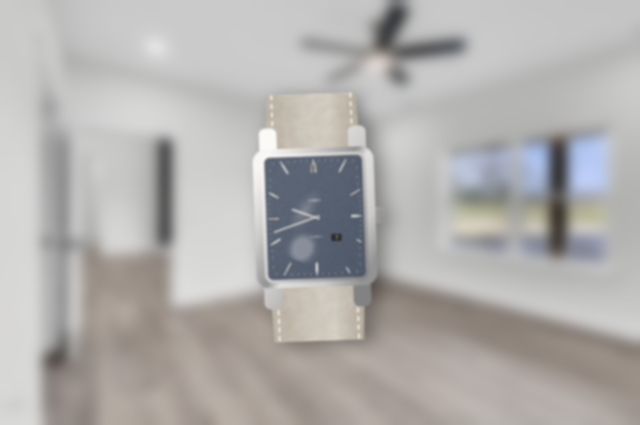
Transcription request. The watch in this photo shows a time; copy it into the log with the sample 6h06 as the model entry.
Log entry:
9h42
